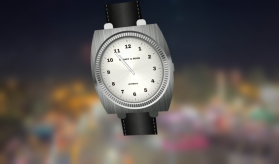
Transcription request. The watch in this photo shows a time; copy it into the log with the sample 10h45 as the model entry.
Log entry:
10h54
